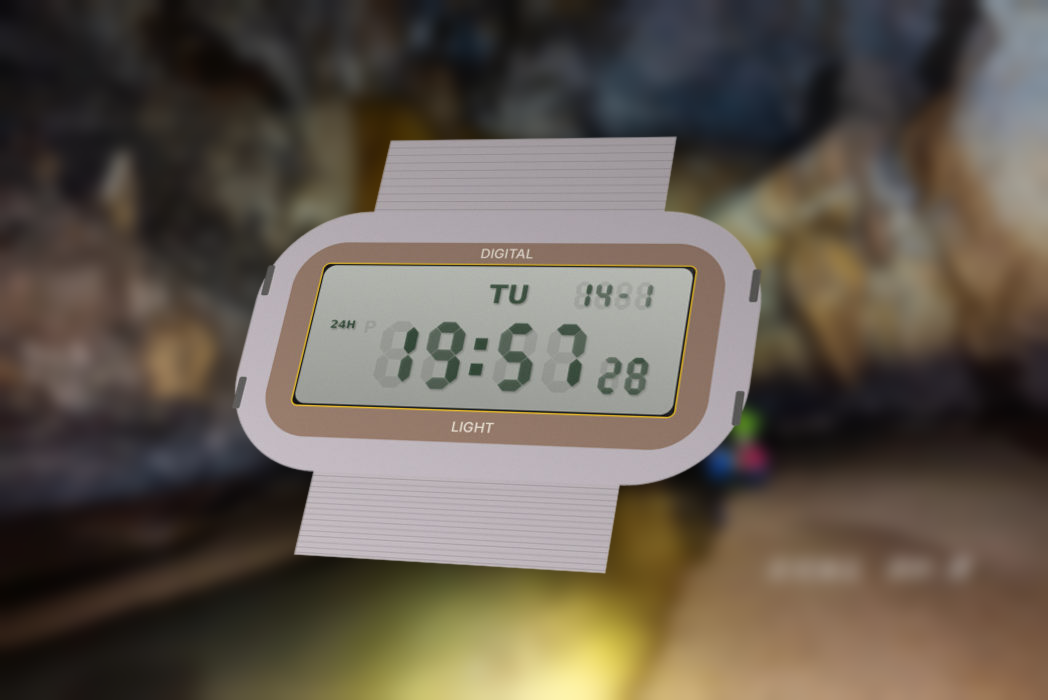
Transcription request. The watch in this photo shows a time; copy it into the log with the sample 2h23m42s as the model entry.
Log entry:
19h57m28s
